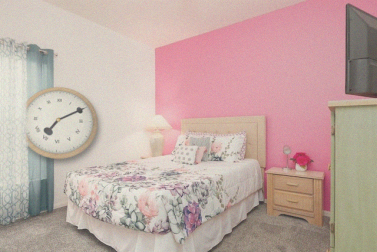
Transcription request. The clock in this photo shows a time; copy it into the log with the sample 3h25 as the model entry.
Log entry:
7h10
